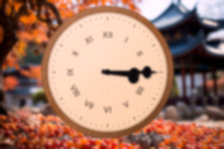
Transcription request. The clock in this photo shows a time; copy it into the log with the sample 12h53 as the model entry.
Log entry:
3h15
